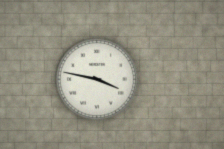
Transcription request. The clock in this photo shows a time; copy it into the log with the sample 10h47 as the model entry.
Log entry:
3h47
